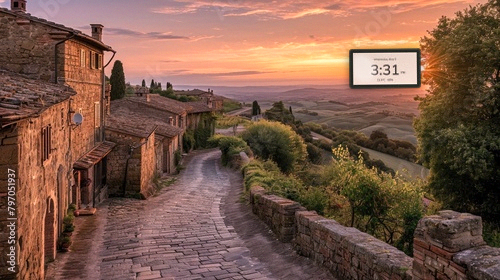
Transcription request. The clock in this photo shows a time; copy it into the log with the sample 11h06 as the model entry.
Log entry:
3h31
